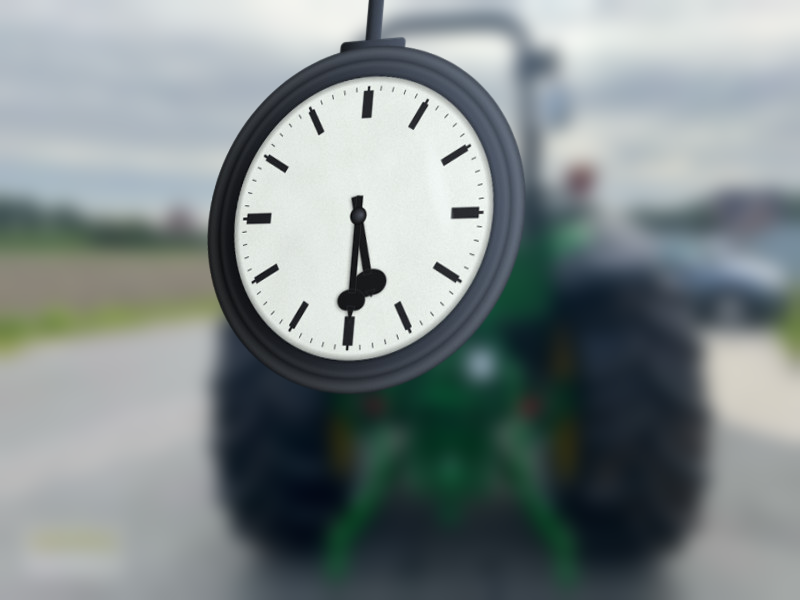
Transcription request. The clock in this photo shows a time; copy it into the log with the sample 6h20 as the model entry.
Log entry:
5h30
